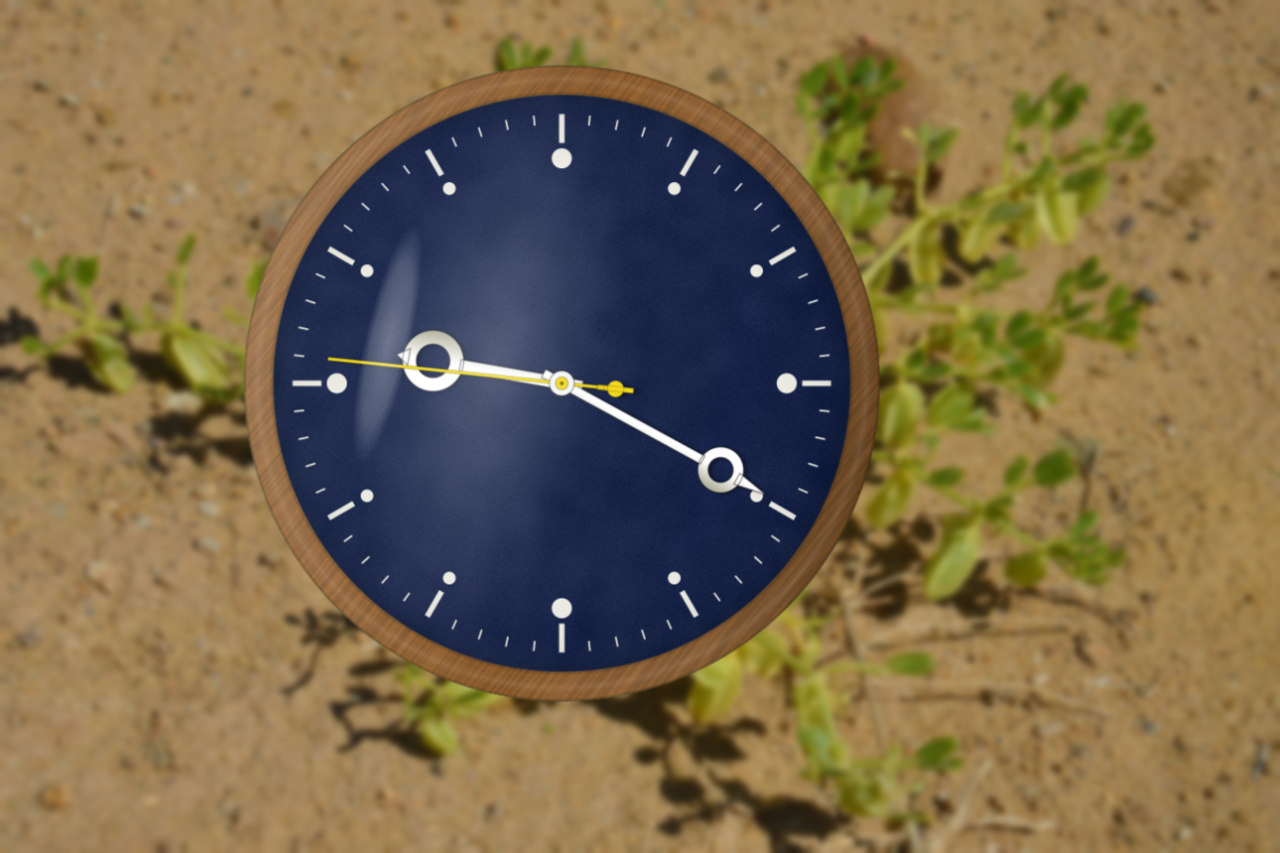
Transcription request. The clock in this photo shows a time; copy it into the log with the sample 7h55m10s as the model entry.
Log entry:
9h19m46s
